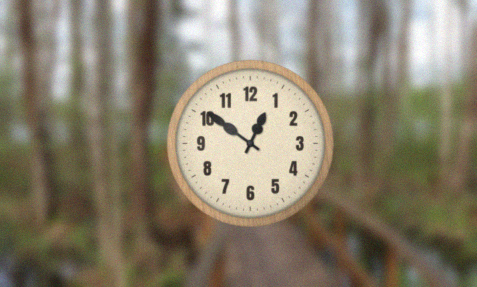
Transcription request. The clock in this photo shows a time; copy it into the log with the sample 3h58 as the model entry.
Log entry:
12h51
